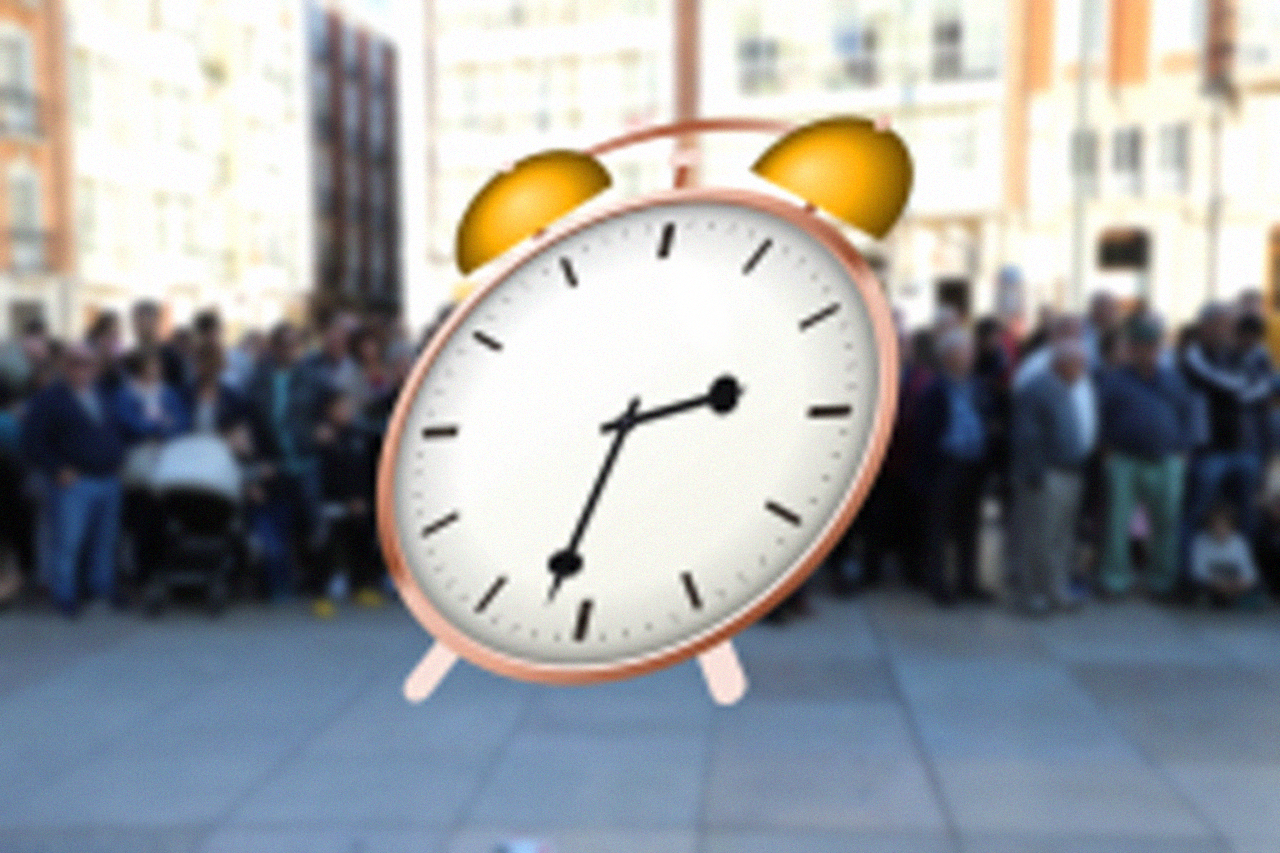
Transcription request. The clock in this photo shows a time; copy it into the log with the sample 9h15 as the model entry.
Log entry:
2h32
